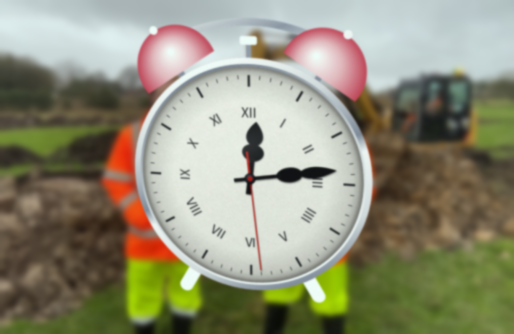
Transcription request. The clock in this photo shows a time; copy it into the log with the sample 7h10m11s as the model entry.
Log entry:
12h13m29s
